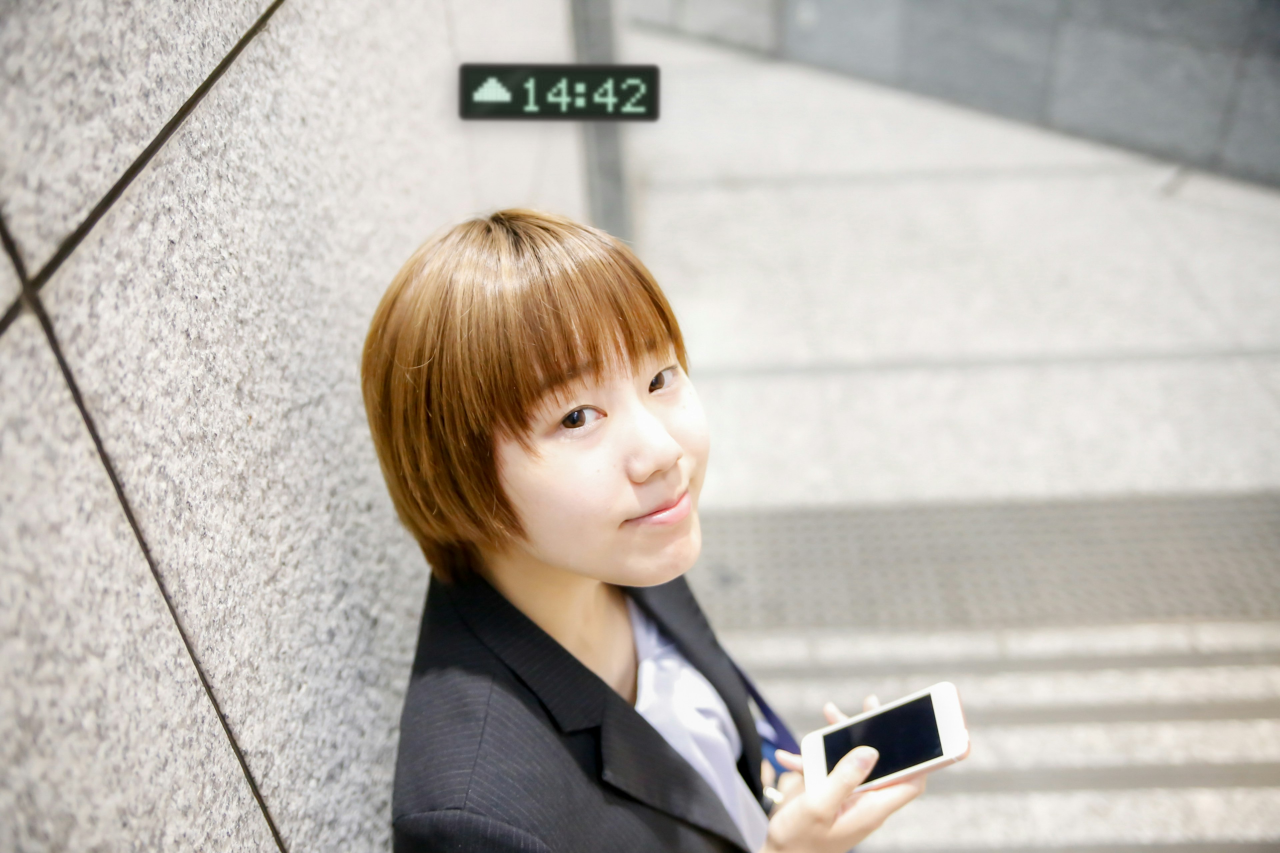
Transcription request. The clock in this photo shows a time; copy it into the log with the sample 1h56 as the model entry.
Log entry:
14h42
